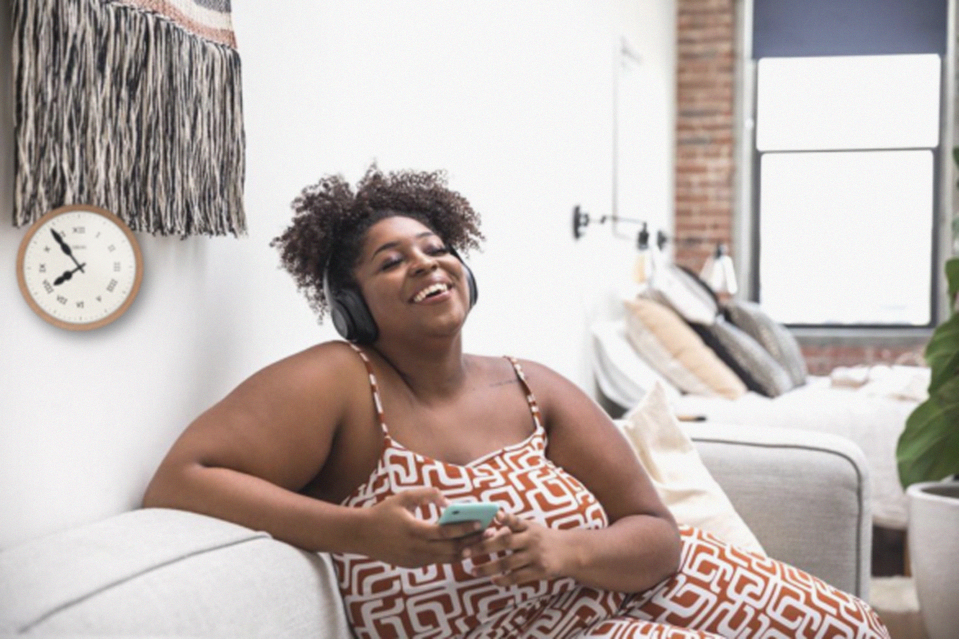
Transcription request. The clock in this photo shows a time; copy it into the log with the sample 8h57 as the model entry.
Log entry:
7h54
